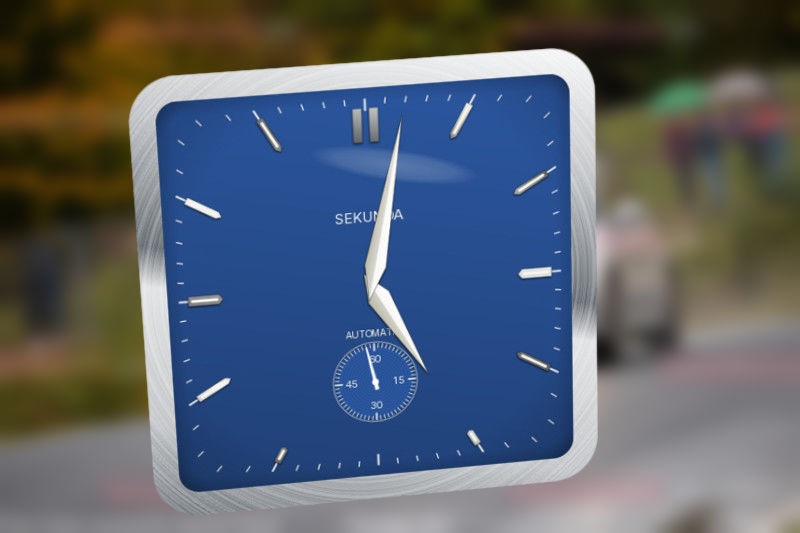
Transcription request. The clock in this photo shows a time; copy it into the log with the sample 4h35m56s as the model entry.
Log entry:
5h01m58s
